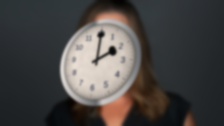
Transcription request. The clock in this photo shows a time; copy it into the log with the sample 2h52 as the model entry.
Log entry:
2h00
